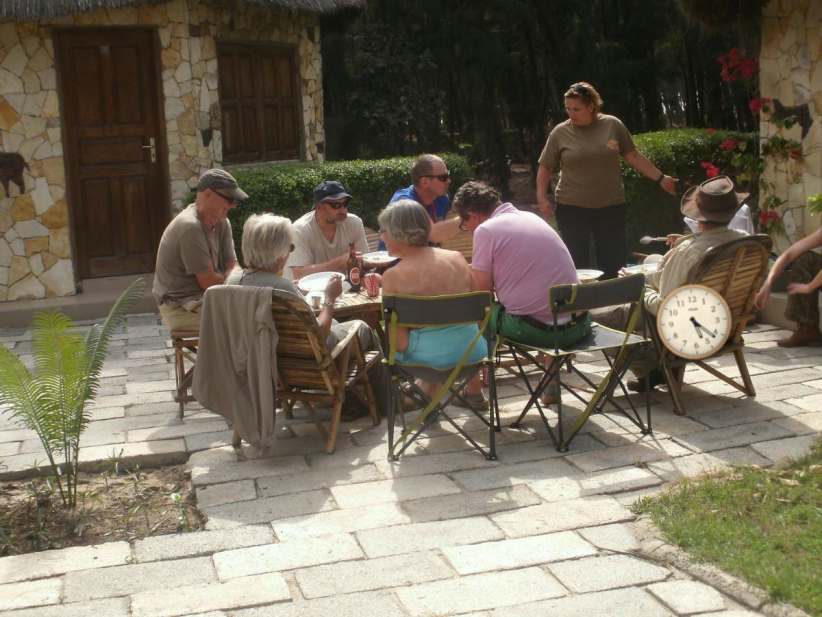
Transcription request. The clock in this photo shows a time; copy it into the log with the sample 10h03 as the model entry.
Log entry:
5h22
